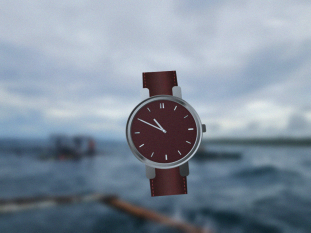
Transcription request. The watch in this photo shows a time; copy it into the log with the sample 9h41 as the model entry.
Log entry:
10h50
